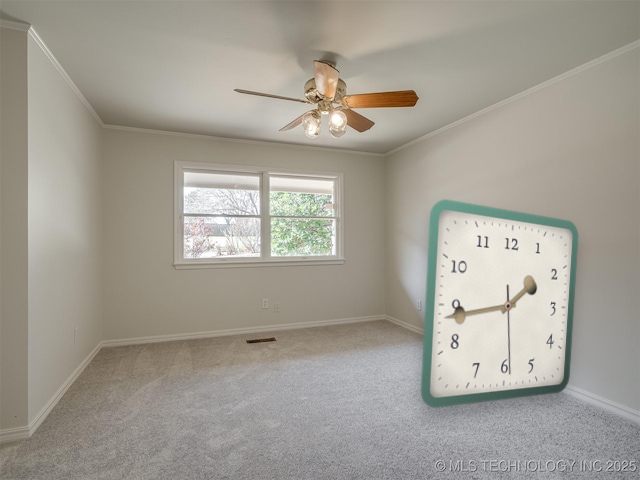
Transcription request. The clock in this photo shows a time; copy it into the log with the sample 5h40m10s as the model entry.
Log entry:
1h43m29s
